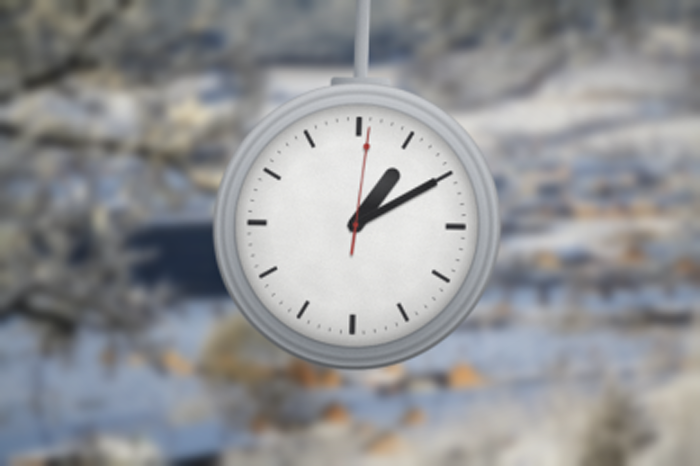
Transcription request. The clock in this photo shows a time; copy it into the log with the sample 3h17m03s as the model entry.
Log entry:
1h10m01s
